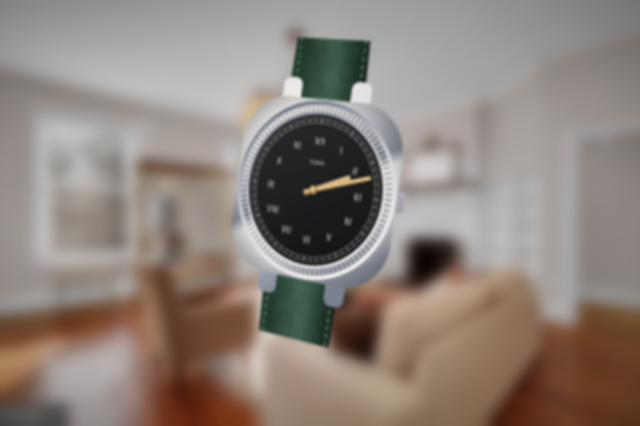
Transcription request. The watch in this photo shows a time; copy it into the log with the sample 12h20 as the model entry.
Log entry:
2h12
